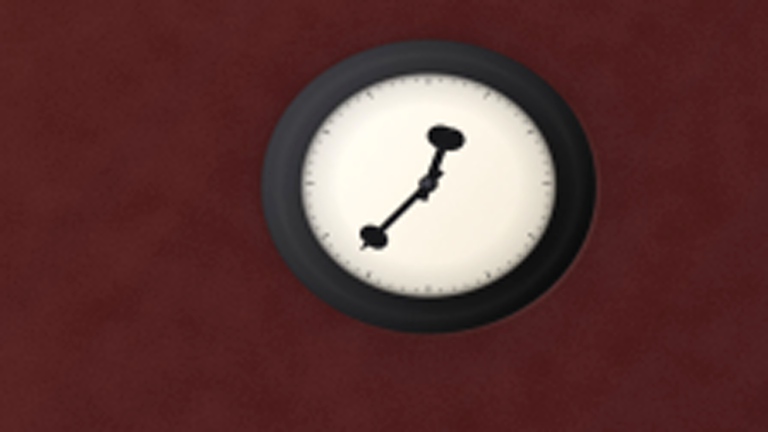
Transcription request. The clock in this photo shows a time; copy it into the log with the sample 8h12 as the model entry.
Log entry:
12h37
